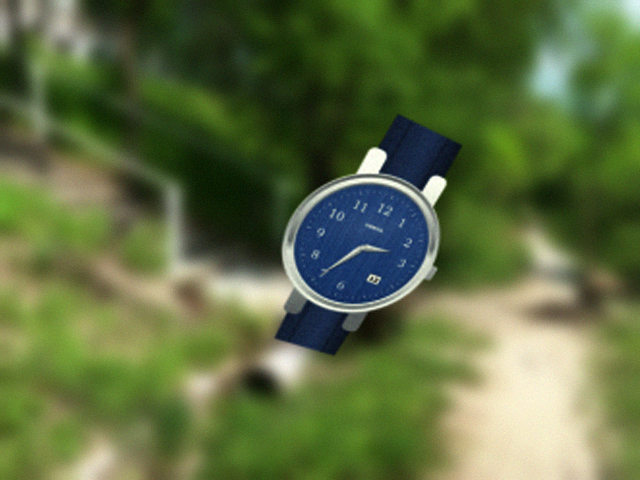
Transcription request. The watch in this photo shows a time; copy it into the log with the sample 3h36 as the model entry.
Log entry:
2h35
